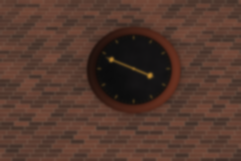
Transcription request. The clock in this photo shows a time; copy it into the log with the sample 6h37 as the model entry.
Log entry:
3h49
